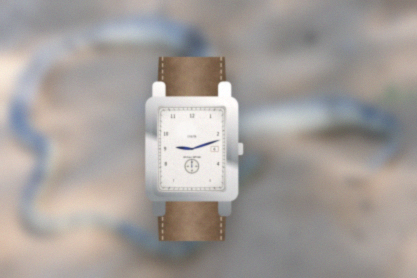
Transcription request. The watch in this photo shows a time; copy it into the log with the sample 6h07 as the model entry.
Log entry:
9h12
